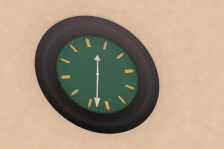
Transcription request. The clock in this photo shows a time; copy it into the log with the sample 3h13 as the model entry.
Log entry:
12h33
